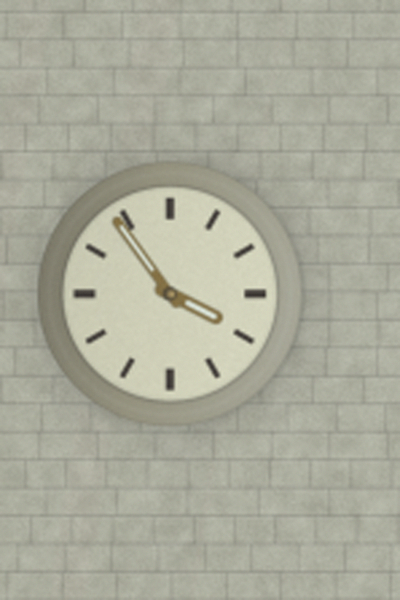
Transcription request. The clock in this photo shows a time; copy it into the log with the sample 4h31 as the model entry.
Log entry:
3h54
